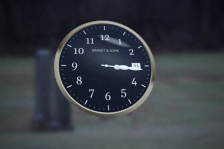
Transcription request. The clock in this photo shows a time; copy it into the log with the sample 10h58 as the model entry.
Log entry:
3h16
